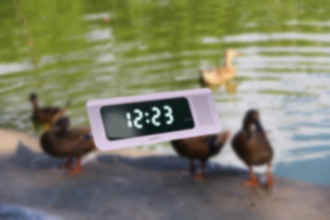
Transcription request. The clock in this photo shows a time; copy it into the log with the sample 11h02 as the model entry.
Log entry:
12h23
